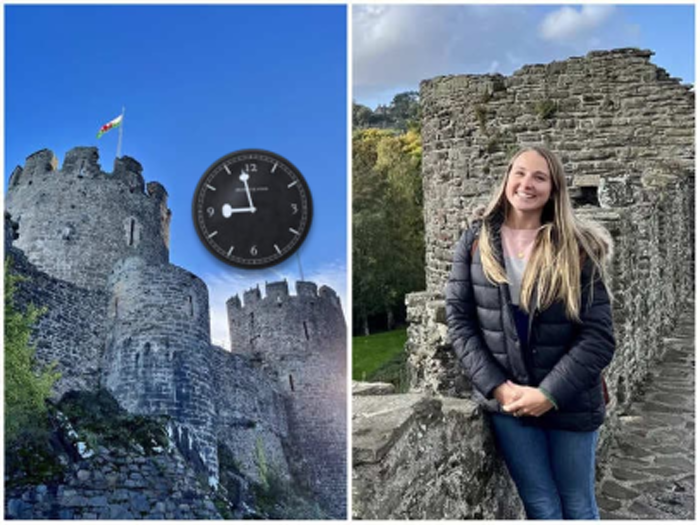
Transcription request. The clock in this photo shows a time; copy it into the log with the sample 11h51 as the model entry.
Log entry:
8h58
